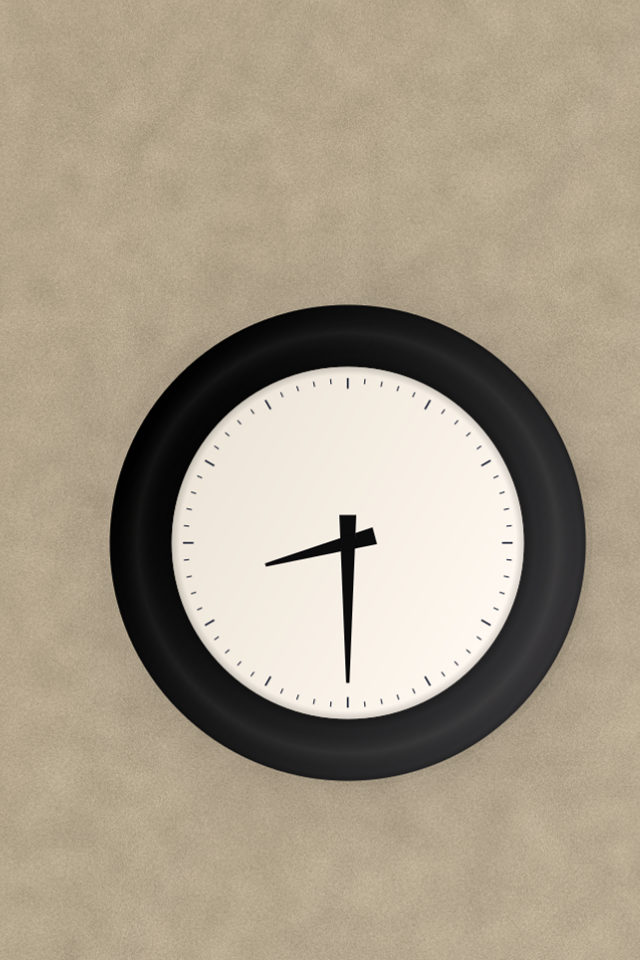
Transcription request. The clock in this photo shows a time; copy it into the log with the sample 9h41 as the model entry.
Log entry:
8h30
